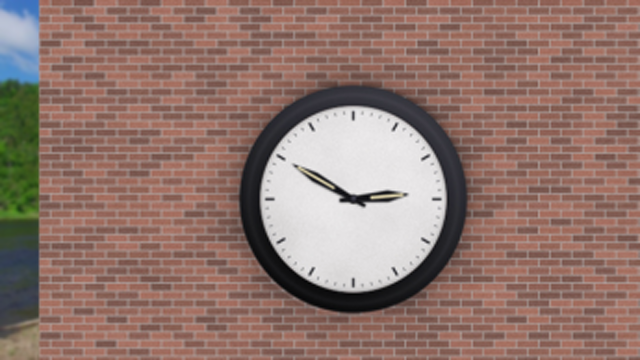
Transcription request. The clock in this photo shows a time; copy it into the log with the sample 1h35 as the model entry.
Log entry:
2h50
